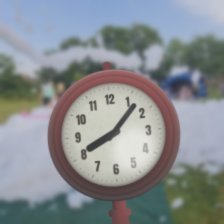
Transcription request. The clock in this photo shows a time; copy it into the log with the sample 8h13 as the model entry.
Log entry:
8h07
